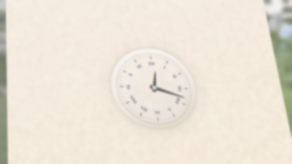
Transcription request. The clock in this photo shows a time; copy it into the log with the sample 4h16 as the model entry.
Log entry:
12h18
